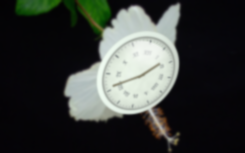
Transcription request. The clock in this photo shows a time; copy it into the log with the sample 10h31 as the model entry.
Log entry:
1h41
